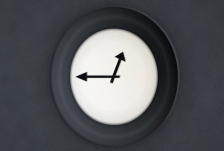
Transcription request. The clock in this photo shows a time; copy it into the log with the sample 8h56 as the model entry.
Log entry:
12h45
